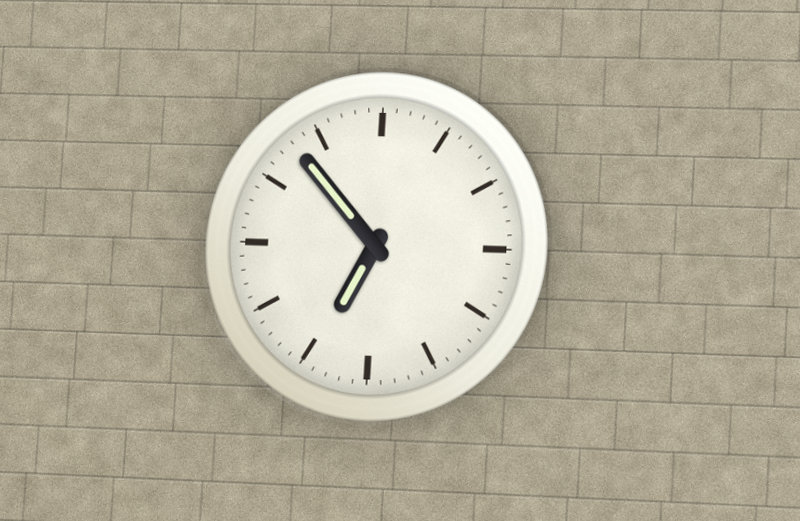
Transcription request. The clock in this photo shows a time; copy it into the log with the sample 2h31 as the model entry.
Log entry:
6h53
